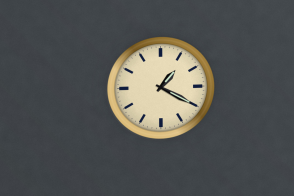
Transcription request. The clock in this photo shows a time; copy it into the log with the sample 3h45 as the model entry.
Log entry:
1h20
